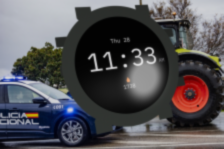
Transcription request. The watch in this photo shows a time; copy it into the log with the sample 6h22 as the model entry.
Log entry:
11h33
